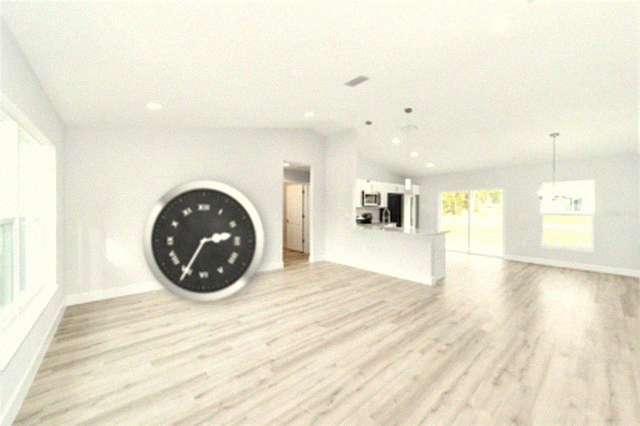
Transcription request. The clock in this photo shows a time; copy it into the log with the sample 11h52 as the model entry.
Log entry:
2h35
